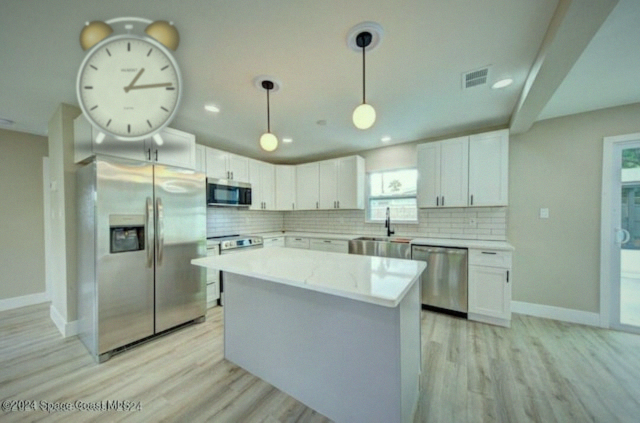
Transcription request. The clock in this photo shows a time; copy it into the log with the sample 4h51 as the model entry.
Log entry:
1h14
